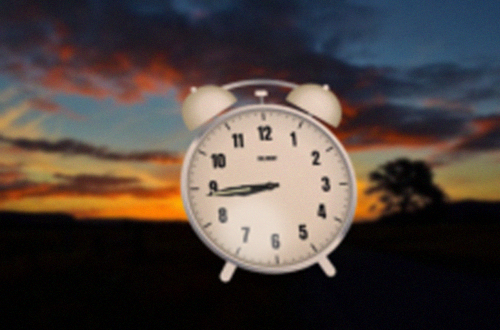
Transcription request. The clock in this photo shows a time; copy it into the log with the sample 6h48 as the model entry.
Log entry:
8h44
